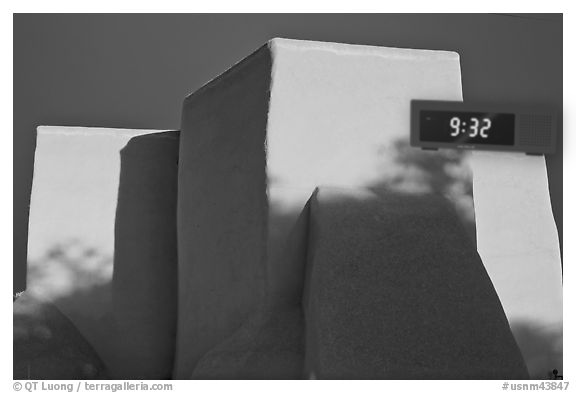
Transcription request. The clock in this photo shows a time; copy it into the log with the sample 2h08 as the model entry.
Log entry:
9h32
